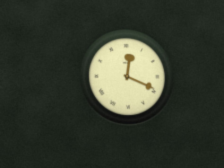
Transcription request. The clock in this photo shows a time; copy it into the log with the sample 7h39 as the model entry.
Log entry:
12h19
